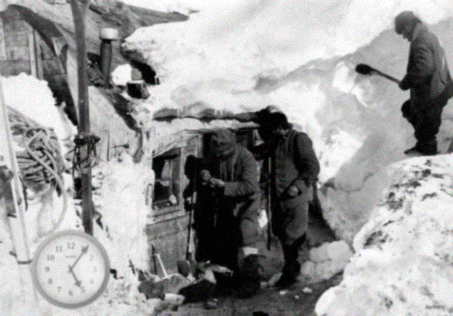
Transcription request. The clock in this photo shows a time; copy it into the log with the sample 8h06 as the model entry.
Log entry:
5h06
